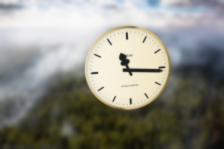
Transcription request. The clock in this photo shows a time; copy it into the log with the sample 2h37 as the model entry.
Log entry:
11h16
